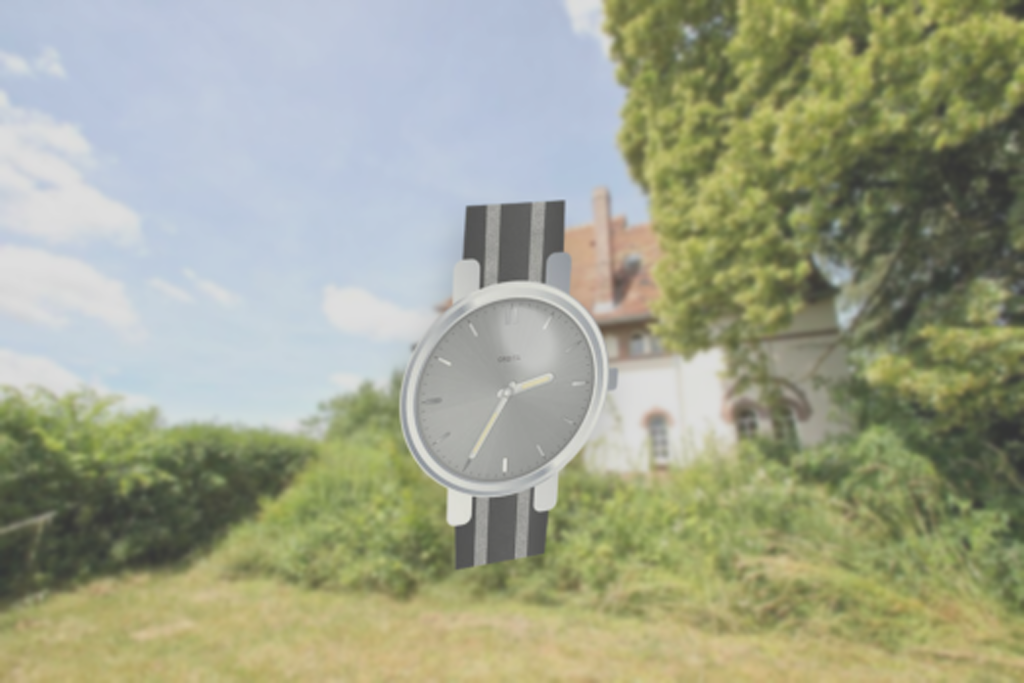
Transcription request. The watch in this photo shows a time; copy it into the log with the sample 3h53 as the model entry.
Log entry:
2h35
